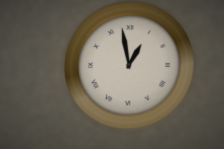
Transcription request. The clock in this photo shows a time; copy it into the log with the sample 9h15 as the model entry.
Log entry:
12h58
